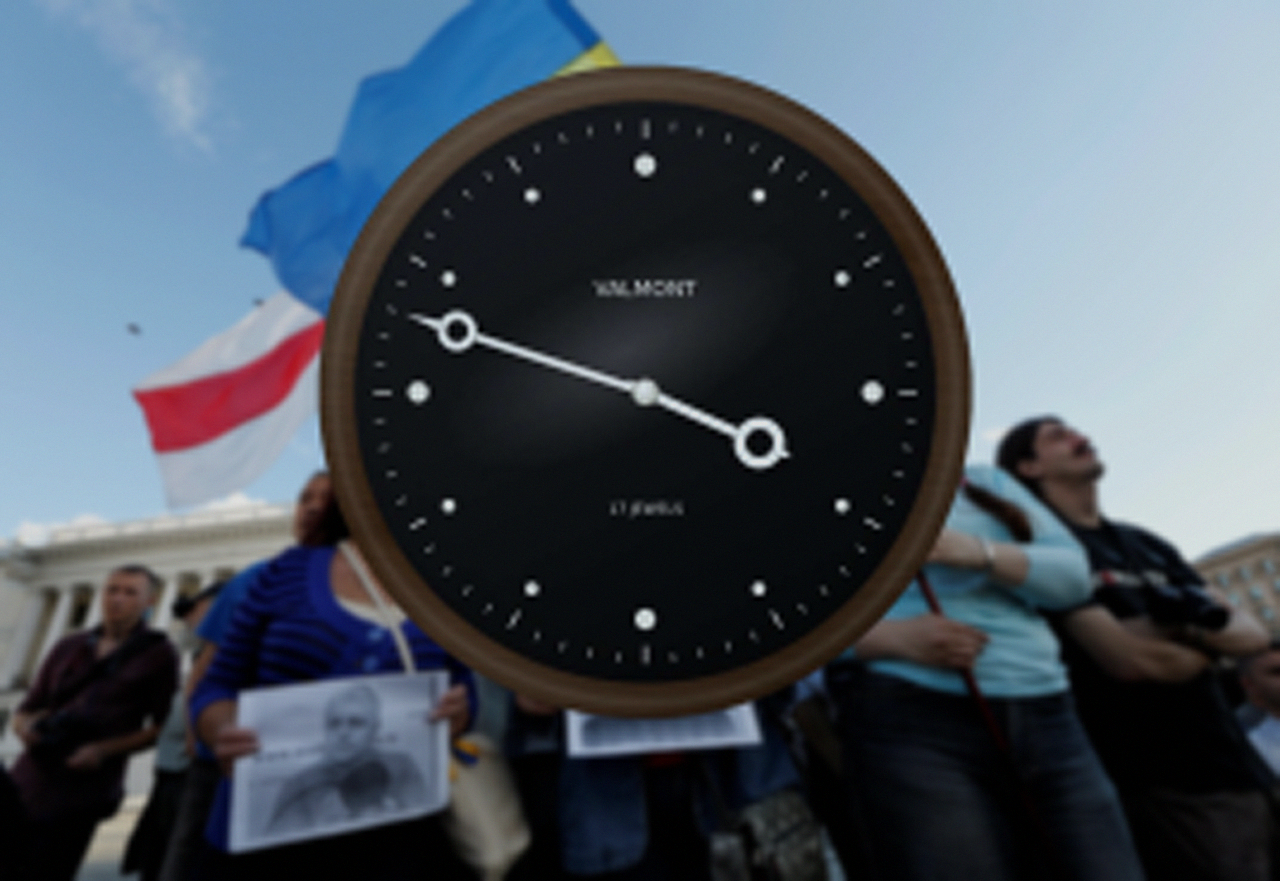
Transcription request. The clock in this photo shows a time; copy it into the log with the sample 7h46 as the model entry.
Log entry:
3h48
